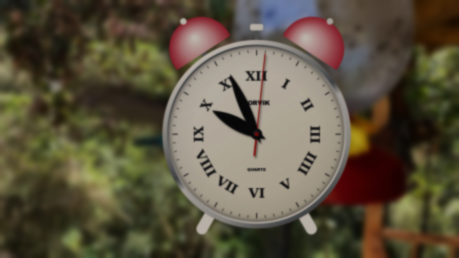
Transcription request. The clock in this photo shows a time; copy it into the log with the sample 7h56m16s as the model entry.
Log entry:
9h56m01s
